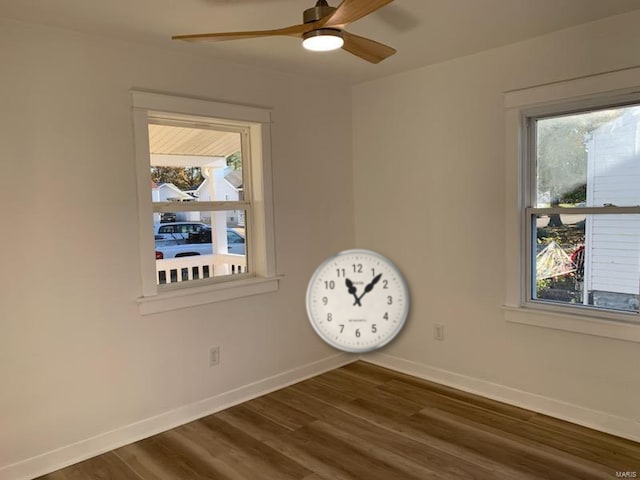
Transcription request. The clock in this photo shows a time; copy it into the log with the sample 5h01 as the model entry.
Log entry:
11h07
